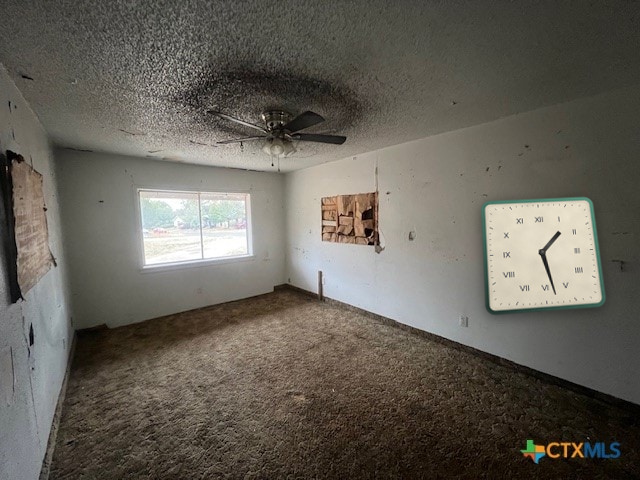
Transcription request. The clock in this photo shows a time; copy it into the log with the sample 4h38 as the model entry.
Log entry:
1h28
